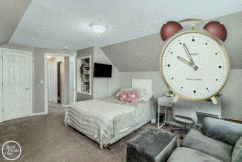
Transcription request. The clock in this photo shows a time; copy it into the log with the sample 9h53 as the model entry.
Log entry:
9h56
